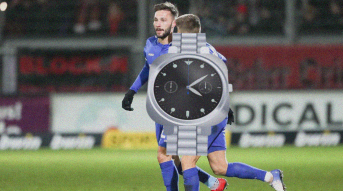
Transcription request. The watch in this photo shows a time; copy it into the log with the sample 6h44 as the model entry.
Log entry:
4h09
